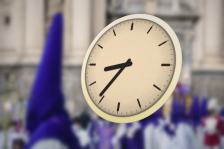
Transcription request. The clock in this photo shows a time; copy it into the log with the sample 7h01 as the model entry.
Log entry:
8h36
